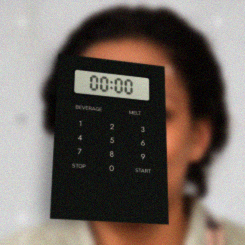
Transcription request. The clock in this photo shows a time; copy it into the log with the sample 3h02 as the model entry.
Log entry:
0h00
